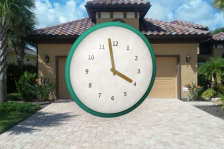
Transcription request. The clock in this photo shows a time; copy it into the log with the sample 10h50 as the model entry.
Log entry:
3h58
